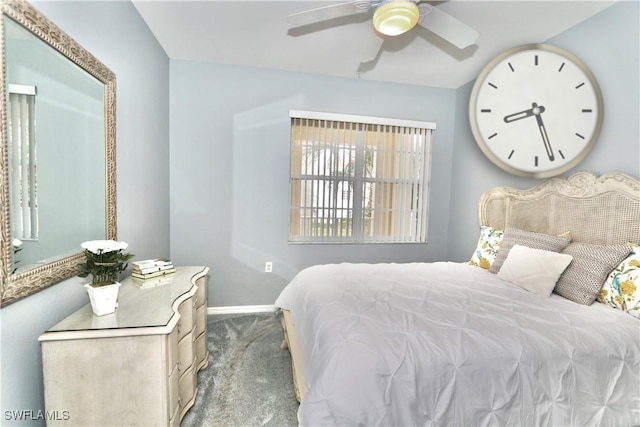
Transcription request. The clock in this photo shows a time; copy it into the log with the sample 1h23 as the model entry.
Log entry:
8h27
